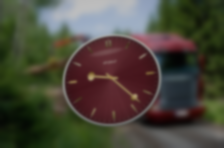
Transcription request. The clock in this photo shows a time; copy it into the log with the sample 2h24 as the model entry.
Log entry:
9h23
